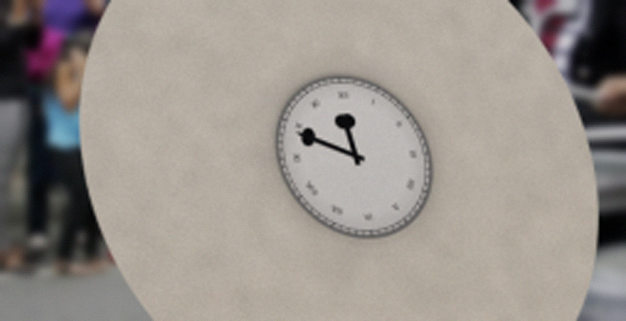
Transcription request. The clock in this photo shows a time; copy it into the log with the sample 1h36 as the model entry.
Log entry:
11h49
